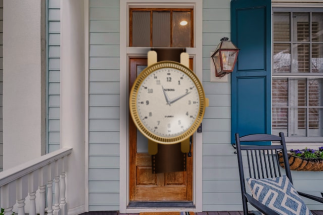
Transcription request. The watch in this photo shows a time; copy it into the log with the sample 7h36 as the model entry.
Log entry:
11h11
